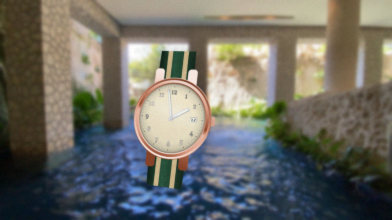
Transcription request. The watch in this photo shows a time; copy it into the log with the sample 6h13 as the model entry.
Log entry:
1h58
